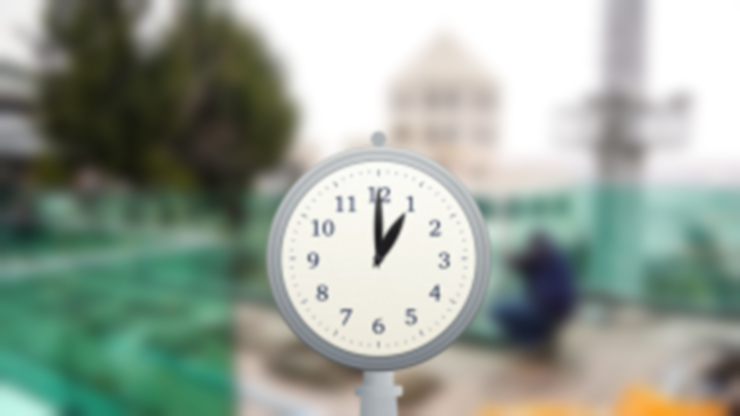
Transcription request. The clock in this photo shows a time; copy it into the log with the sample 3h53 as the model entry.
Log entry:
1h00
